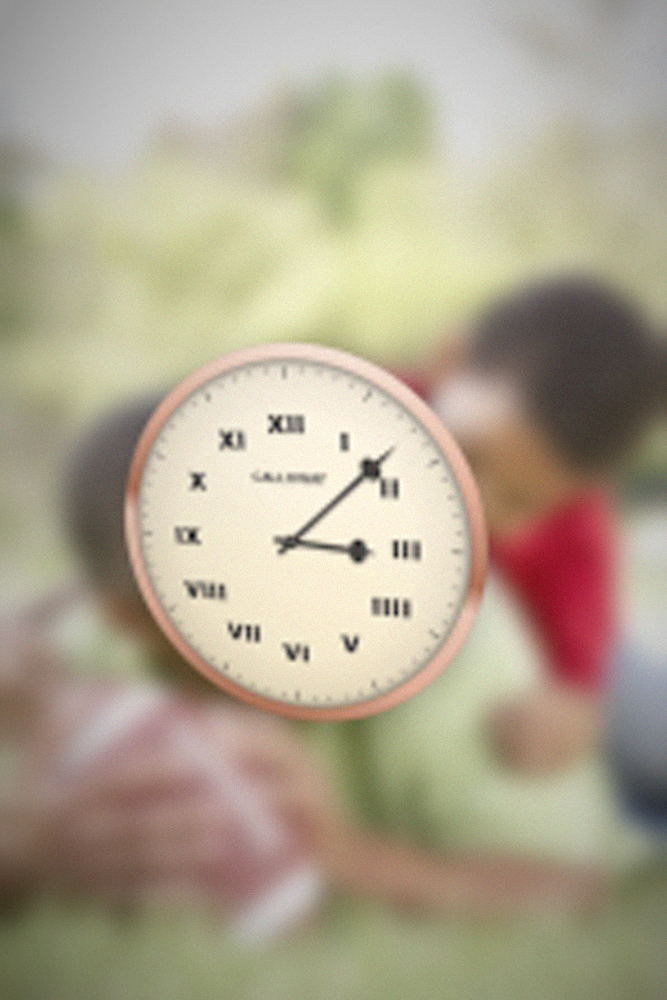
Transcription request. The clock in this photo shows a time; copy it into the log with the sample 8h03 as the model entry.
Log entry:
3h08
